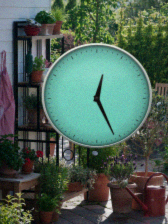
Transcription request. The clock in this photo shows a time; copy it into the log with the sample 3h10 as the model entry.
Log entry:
12h26
